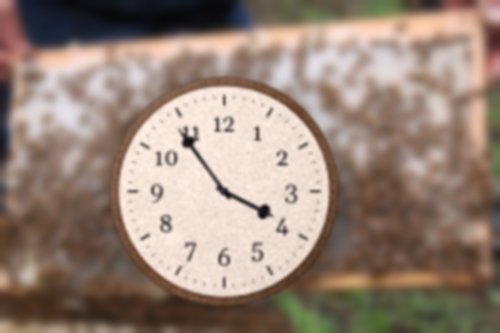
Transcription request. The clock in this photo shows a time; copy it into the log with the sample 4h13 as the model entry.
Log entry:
3h54
